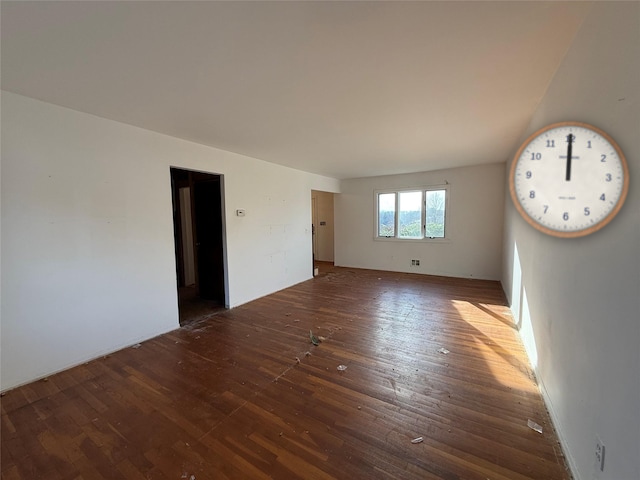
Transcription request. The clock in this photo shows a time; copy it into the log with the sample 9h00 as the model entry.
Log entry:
12h00
